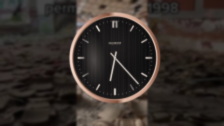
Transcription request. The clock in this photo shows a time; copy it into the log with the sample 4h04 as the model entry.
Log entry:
6h23
